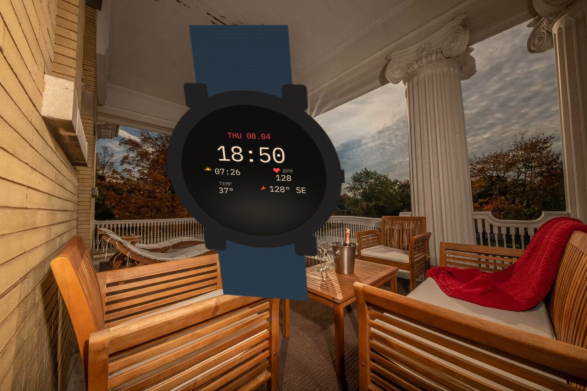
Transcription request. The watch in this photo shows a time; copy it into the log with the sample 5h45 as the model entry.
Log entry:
18h50
